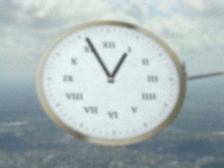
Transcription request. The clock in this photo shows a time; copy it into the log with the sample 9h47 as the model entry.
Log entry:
12h56
